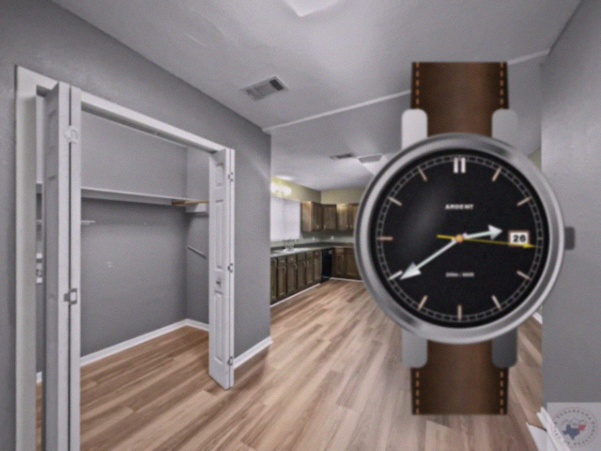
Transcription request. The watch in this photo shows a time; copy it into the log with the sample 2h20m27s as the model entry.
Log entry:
2h39m16s
